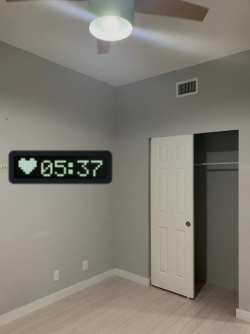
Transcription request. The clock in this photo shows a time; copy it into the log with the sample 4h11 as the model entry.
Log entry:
5h37
